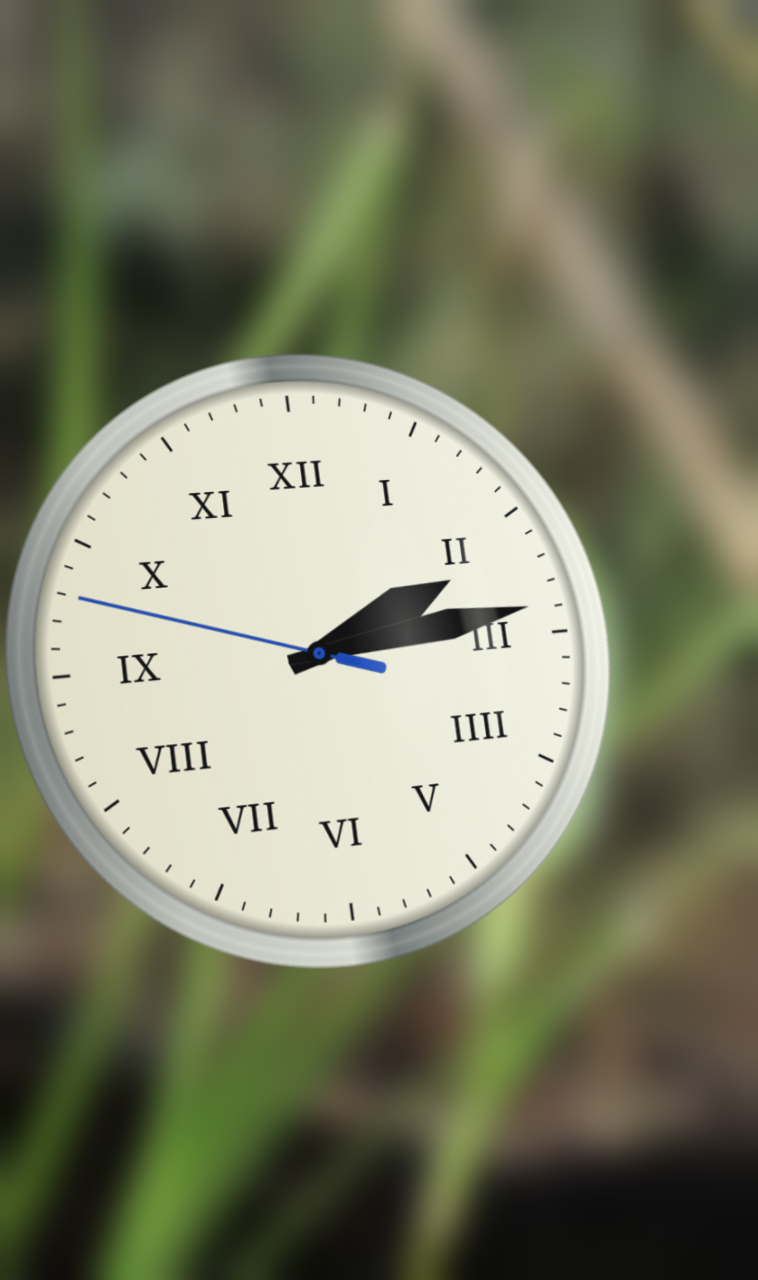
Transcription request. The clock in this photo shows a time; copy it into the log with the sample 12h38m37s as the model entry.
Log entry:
2h13m48s
